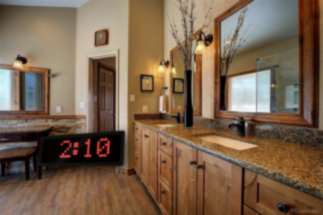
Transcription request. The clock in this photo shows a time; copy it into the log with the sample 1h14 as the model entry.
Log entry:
2h10
